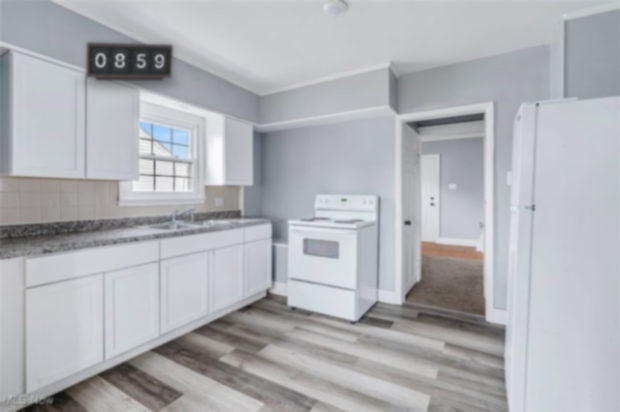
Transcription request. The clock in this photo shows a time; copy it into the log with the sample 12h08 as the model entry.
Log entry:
8h59
